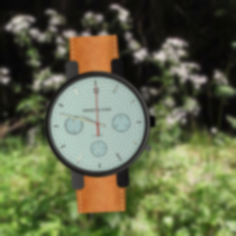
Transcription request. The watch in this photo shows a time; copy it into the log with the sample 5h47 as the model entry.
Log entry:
9h48
